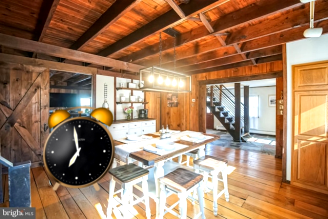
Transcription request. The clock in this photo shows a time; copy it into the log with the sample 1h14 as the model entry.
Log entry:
6h58
